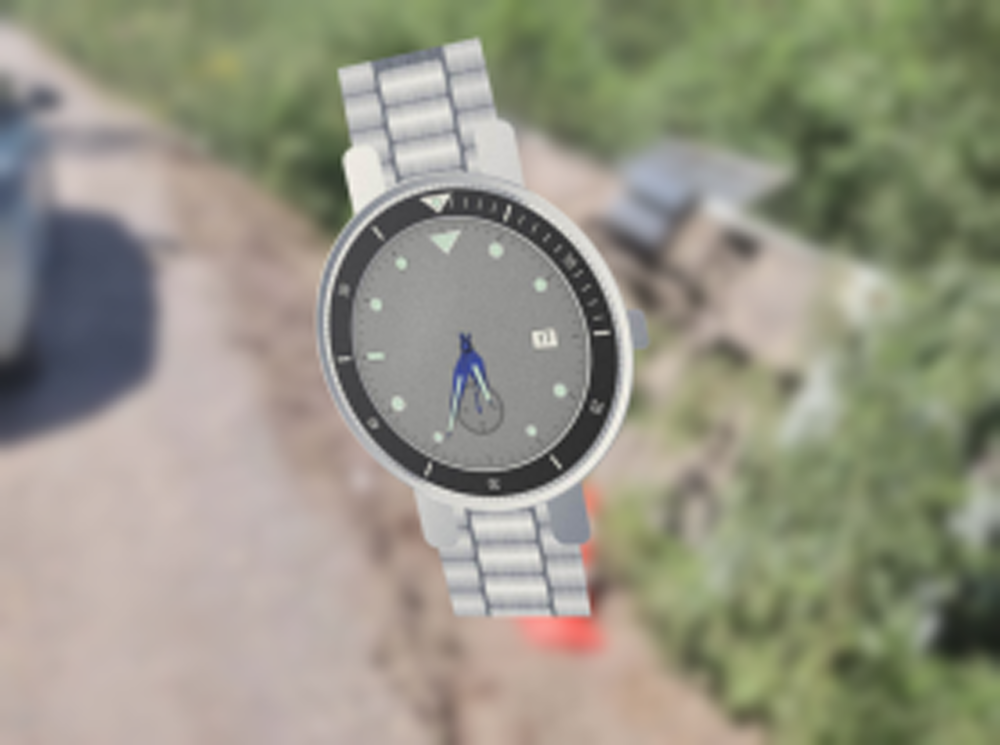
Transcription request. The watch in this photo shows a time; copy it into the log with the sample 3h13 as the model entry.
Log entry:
5h34
